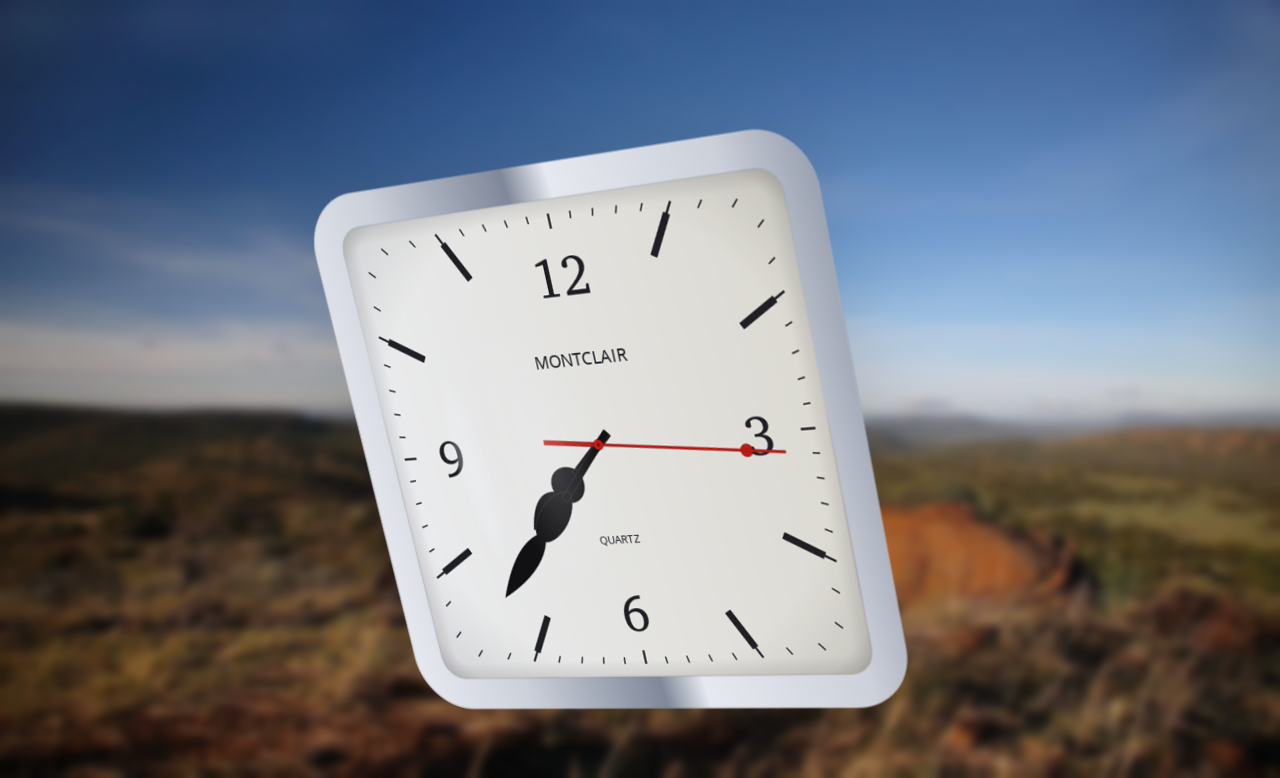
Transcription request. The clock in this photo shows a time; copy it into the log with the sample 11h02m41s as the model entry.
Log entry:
7h37m16s
